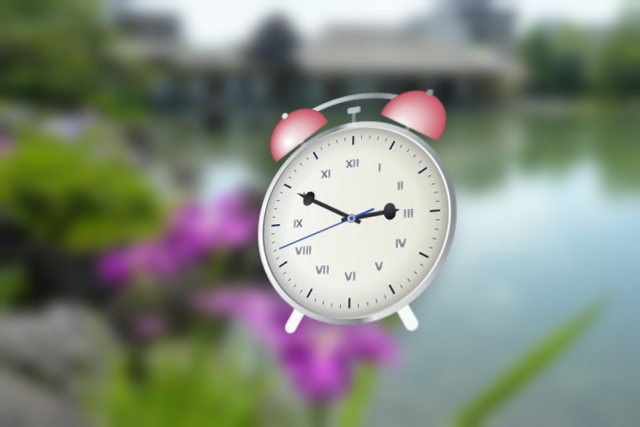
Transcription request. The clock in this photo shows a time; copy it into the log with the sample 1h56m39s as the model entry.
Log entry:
2h49m42s
